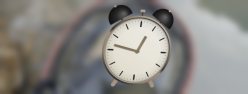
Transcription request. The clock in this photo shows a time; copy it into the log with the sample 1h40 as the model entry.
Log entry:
12h47
